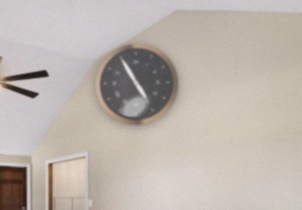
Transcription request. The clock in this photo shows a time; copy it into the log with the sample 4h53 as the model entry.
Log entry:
4h55
